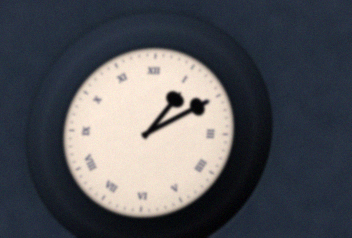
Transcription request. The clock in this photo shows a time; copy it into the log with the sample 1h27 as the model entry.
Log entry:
1h10
